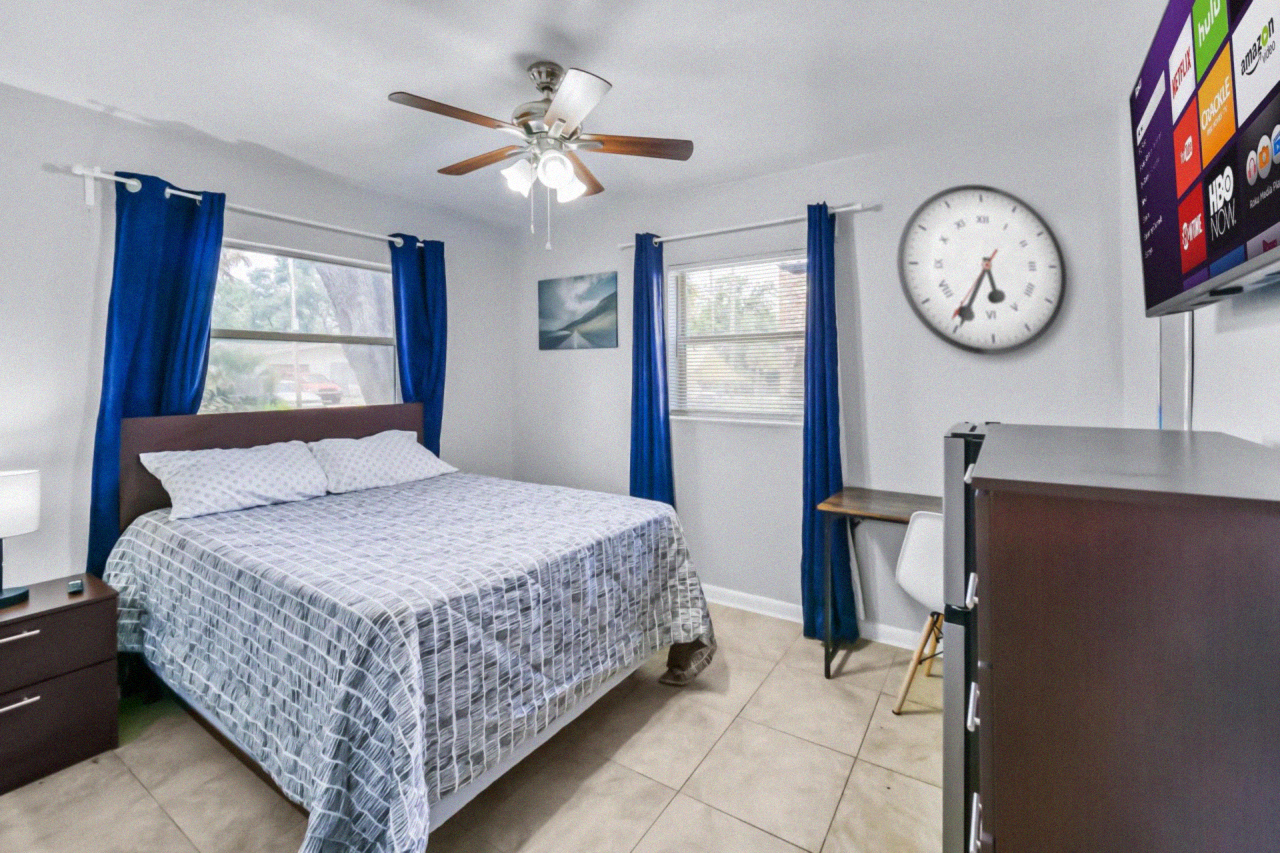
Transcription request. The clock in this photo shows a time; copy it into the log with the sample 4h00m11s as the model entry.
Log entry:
5h34m36s
